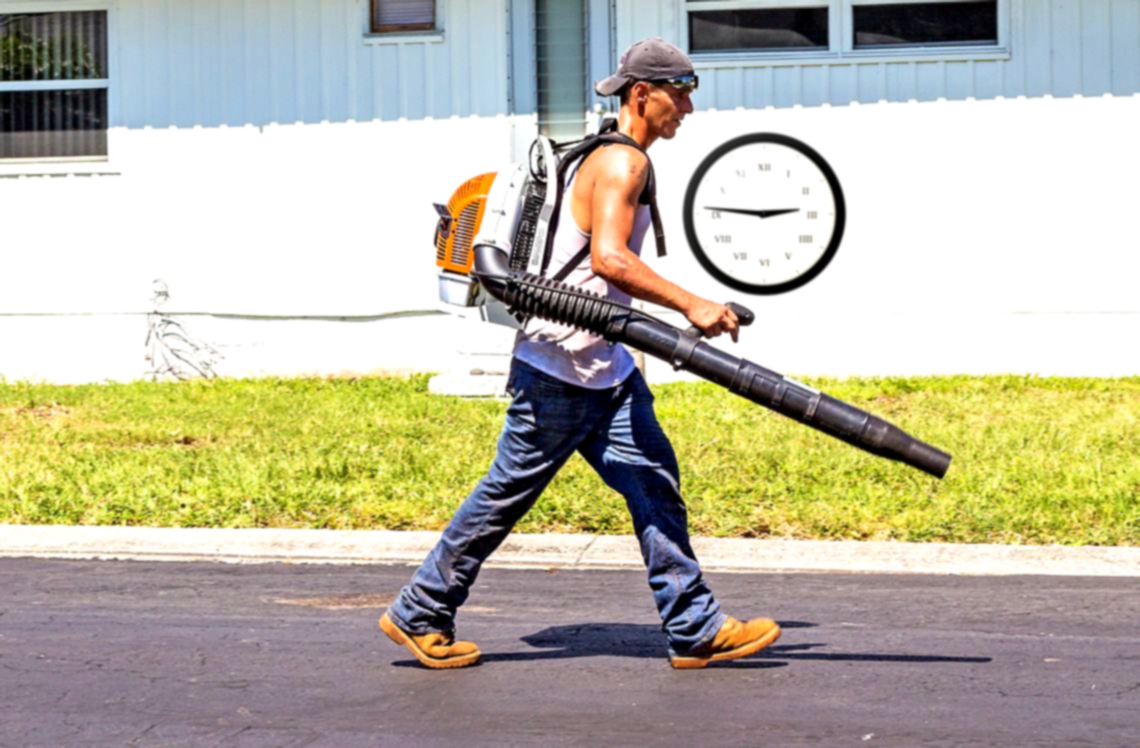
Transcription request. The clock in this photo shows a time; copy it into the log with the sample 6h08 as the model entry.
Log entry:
2h46
